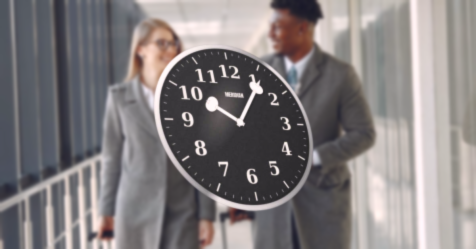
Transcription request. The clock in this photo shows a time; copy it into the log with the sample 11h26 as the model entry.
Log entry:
10h06
